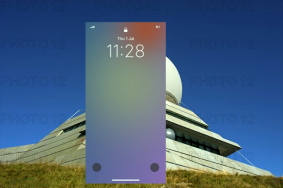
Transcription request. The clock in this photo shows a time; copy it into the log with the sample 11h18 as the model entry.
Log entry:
11h28
